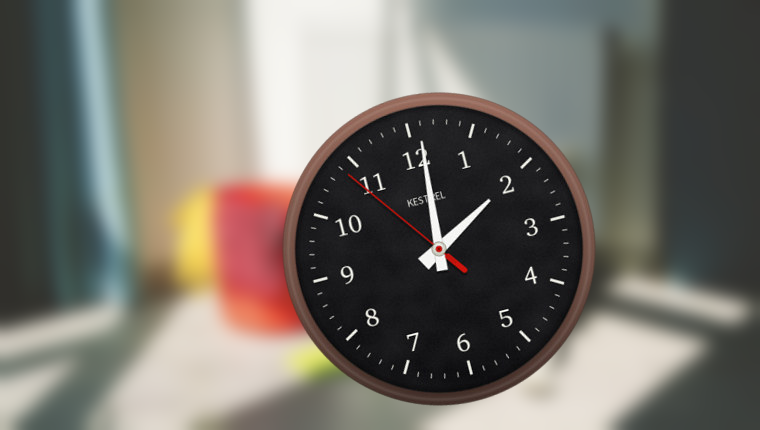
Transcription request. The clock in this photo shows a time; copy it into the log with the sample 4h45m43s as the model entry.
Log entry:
2h00m54s
